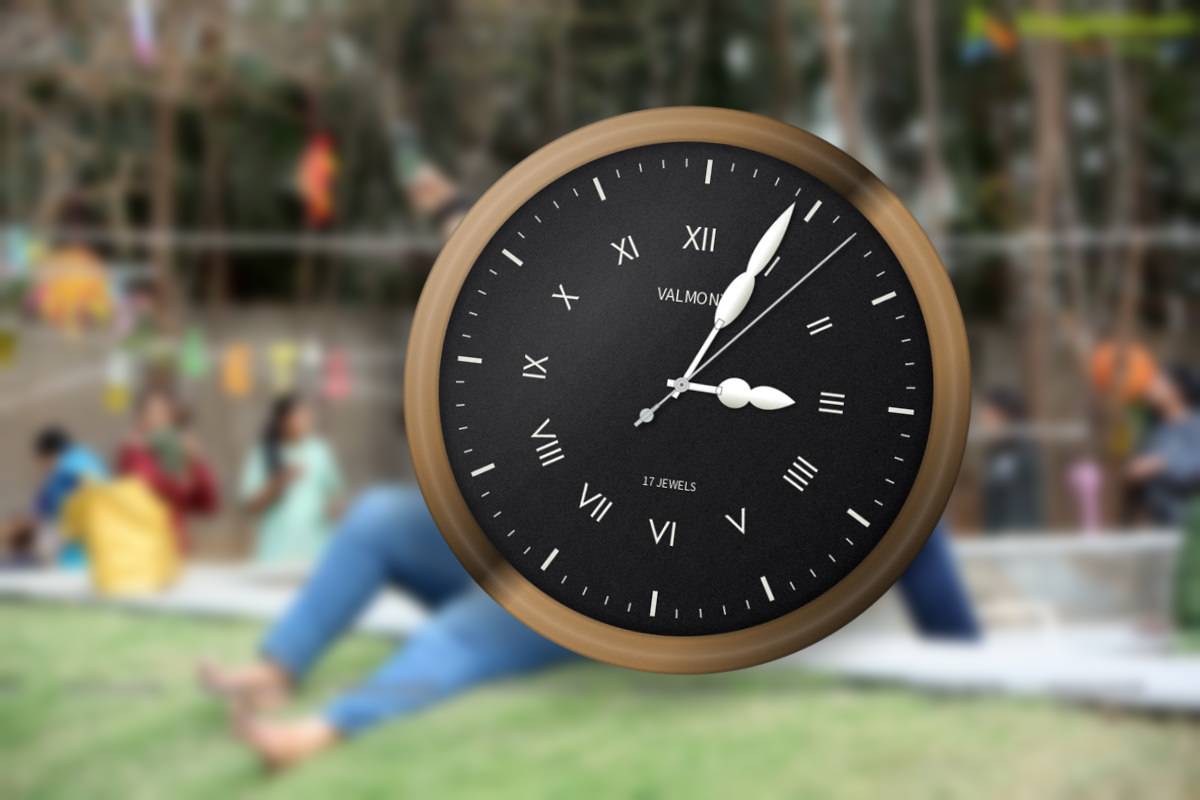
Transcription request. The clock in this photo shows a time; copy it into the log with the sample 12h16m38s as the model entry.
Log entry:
3h04m07s
